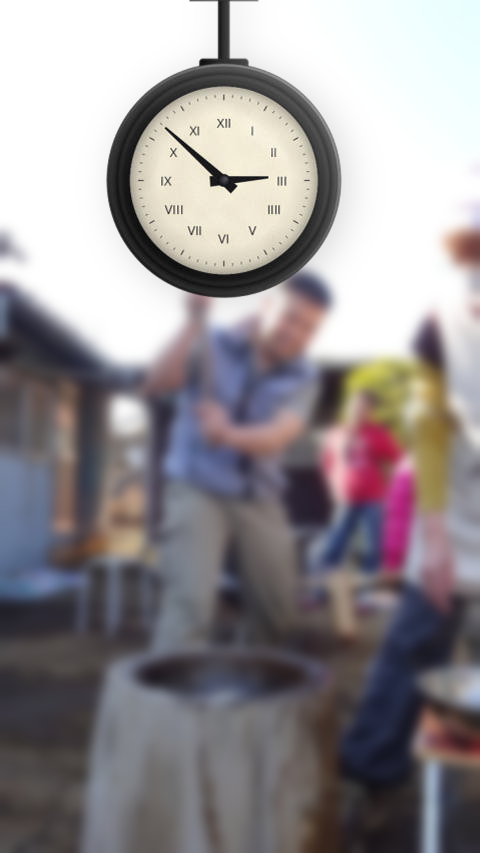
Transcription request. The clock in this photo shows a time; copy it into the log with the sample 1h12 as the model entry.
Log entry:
2h52
